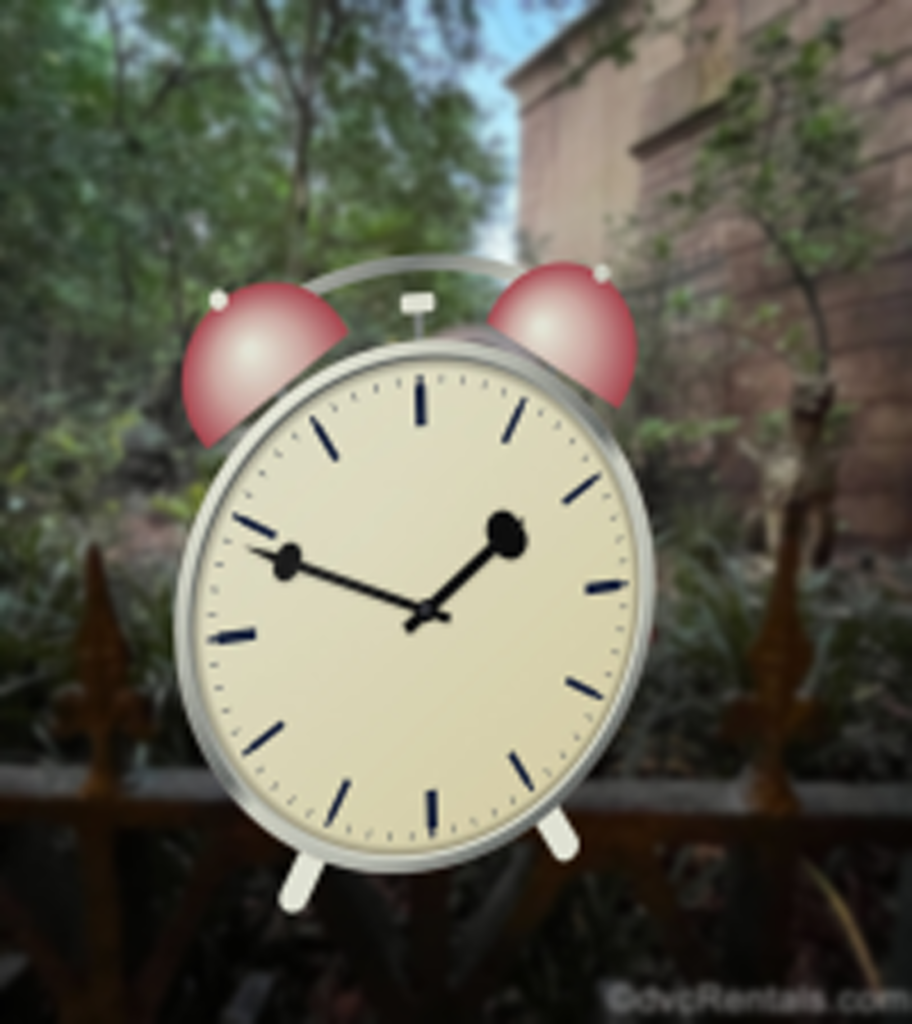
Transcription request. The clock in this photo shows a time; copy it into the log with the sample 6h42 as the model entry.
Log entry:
1h49
